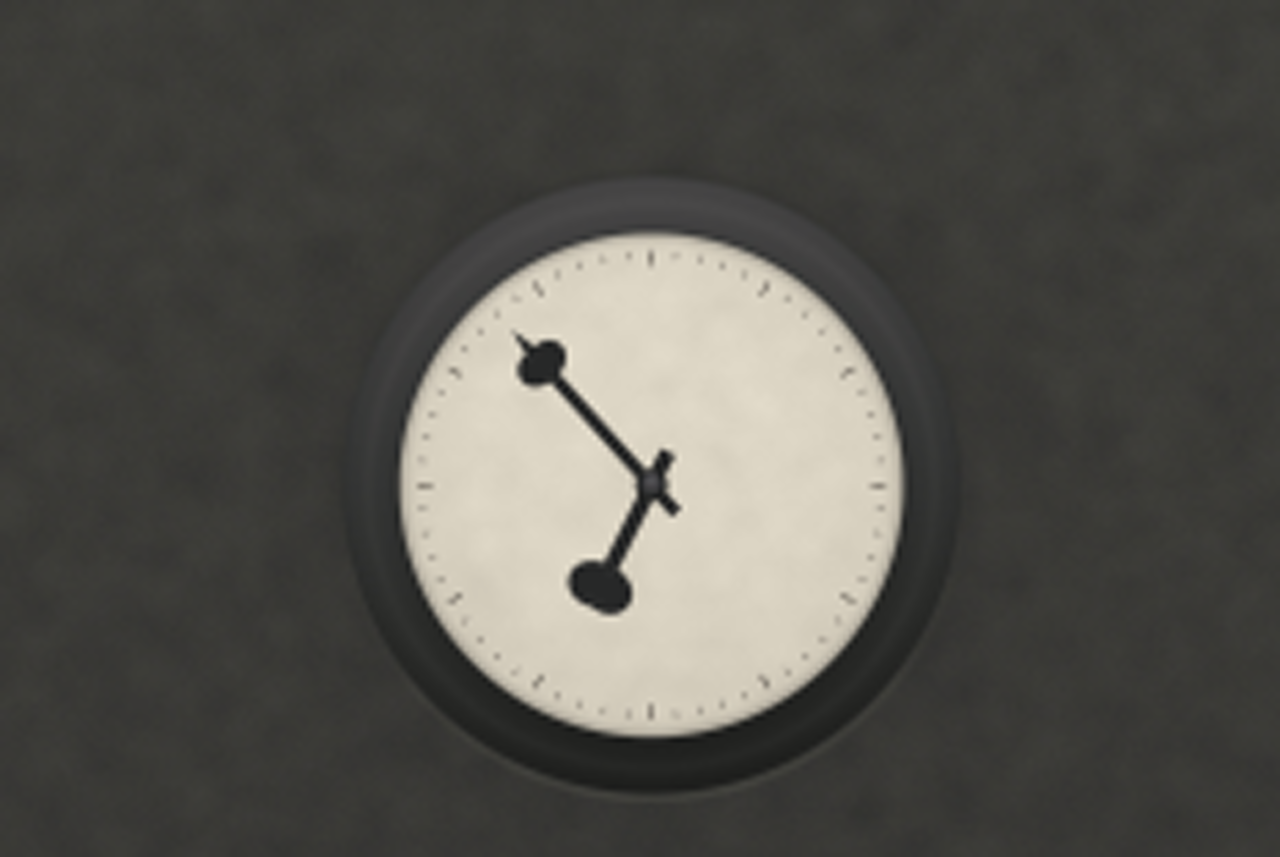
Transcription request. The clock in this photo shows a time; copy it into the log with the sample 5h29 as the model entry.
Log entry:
6h53
